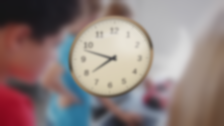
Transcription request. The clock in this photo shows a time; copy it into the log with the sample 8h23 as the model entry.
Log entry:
7h48
